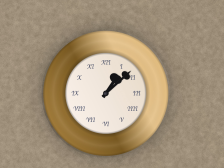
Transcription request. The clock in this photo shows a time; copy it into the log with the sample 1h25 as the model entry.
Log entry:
1h08
